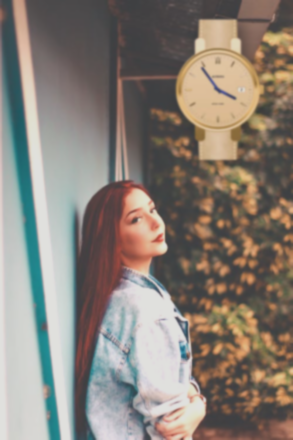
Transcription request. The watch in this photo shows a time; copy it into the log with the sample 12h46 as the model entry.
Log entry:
3h54
